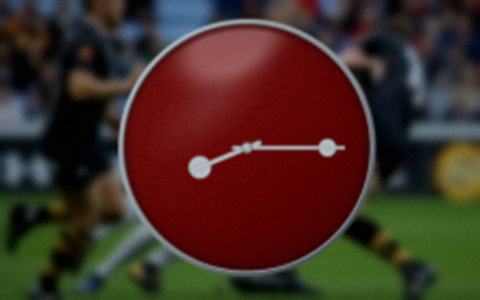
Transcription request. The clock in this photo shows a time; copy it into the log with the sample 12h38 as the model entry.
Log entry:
8h15
